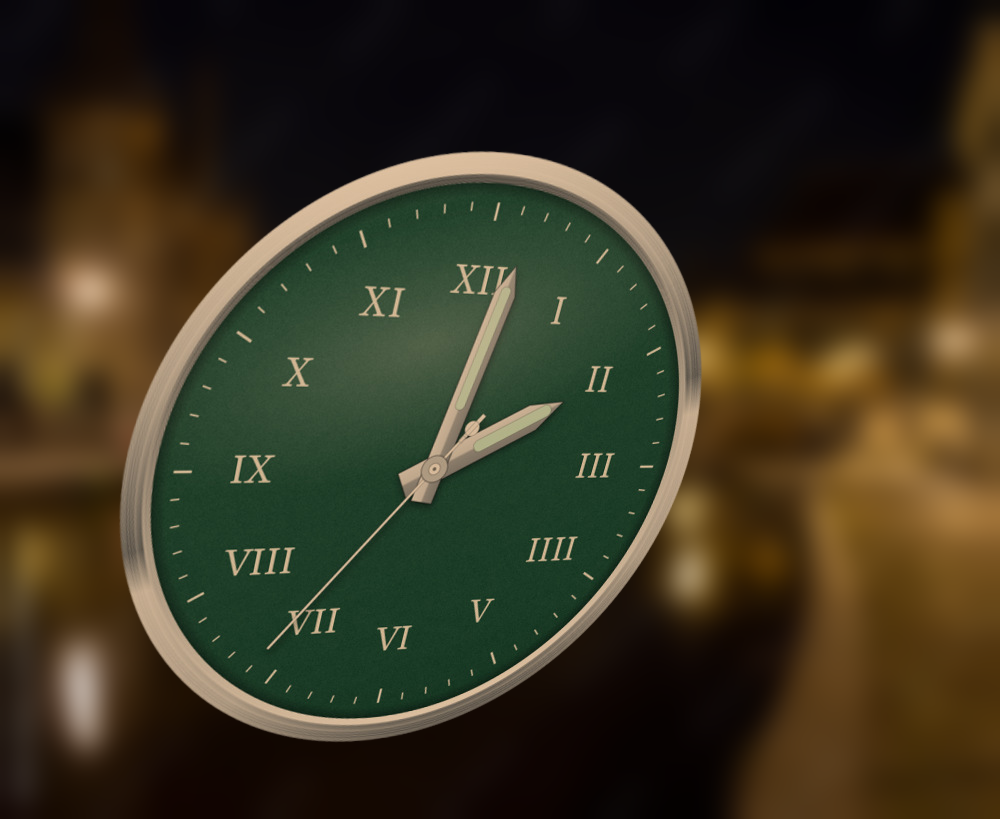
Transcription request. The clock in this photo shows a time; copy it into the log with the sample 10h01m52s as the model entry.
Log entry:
2h01m36s
